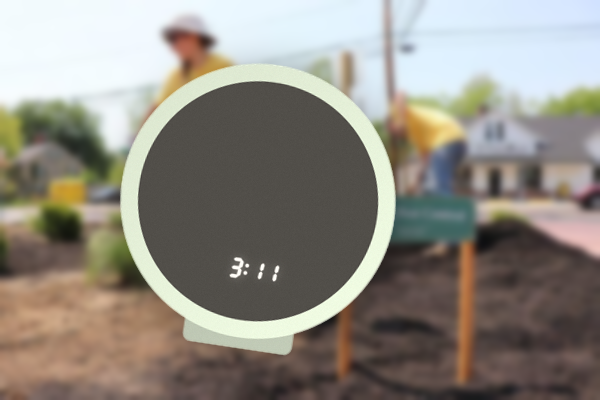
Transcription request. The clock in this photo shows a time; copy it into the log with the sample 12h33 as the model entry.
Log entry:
3h11
